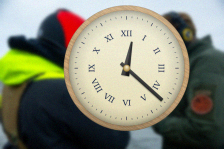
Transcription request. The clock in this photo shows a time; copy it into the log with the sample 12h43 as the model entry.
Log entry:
12h22
